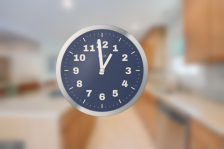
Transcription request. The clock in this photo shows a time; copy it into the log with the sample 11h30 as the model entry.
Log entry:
12h59
